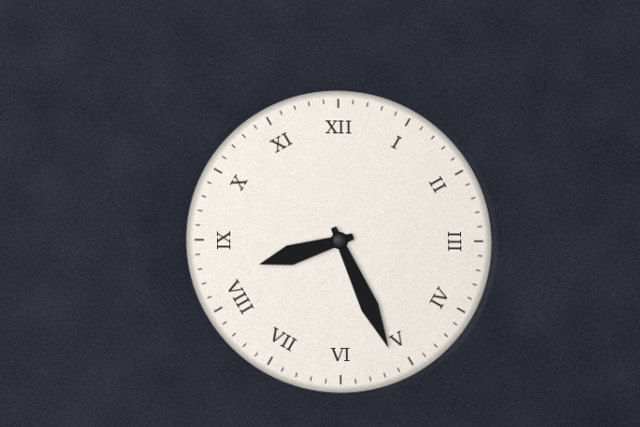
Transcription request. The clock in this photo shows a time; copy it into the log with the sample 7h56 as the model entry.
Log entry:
8h26
